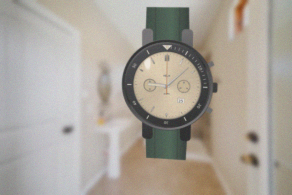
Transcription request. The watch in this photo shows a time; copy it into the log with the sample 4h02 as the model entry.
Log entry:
9h08
